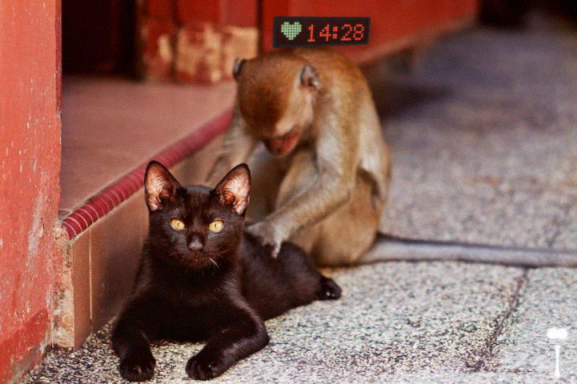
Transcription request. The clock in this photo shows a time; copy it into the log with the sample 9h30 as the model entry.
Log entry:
14h28
